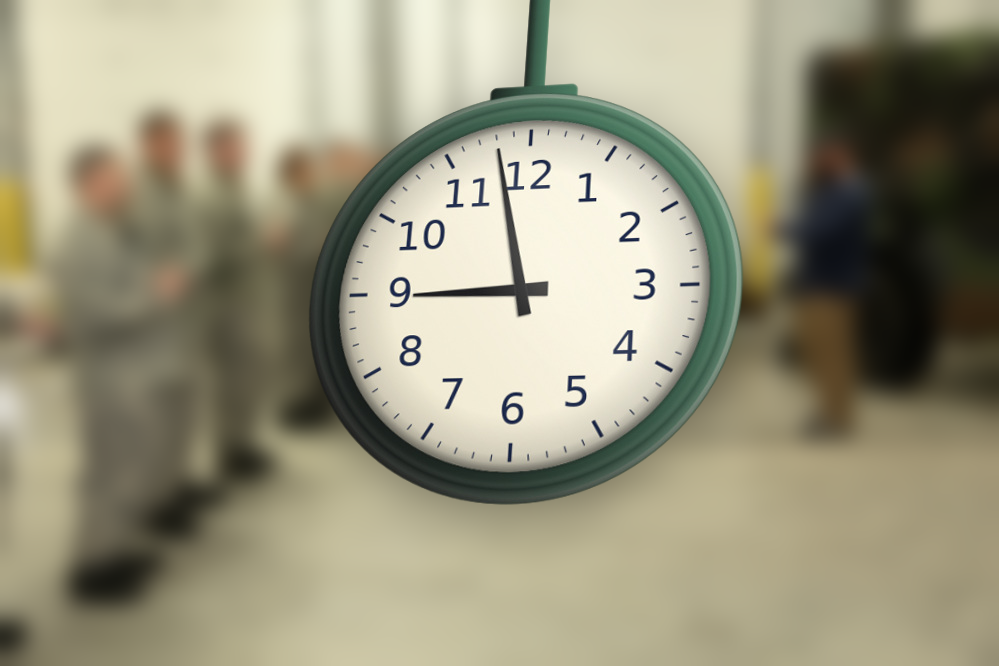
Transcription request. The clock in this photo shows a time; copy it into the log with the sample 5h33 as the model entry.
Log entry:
8h58
